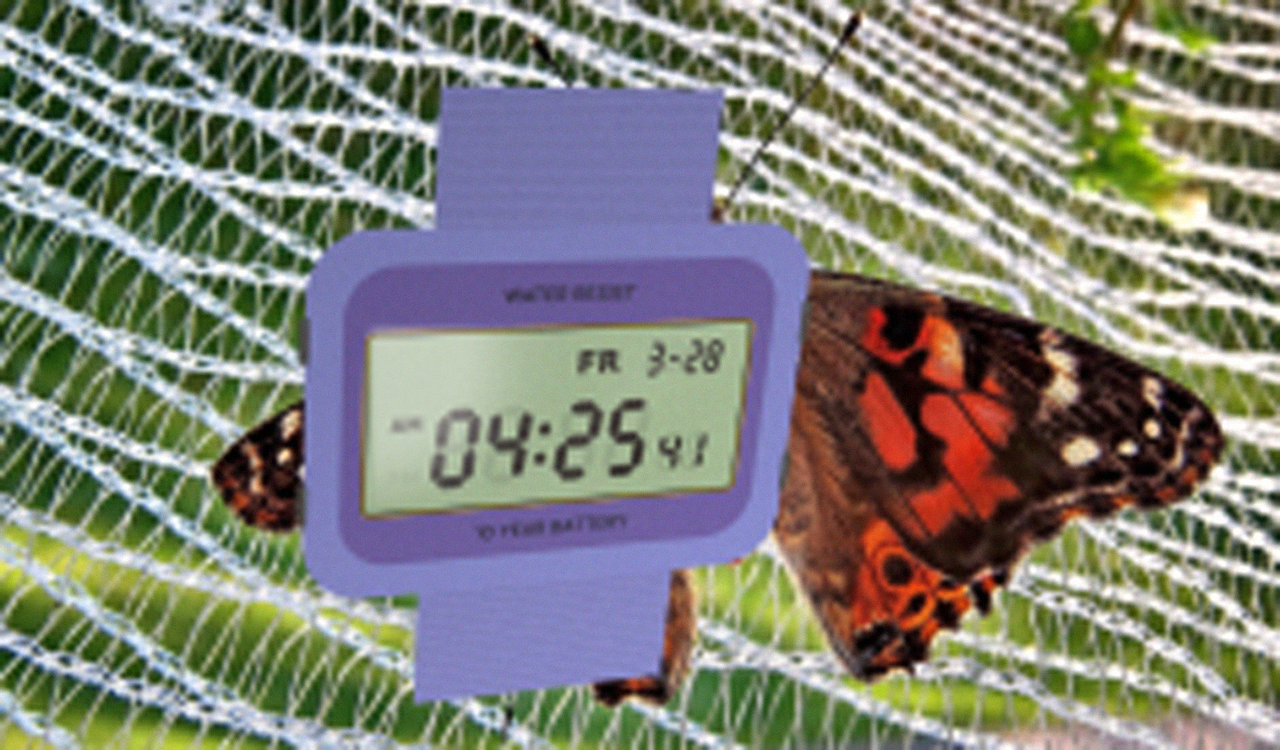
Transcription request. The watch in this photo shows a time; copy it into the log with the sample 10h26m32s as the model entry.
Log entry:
4h25m41s
